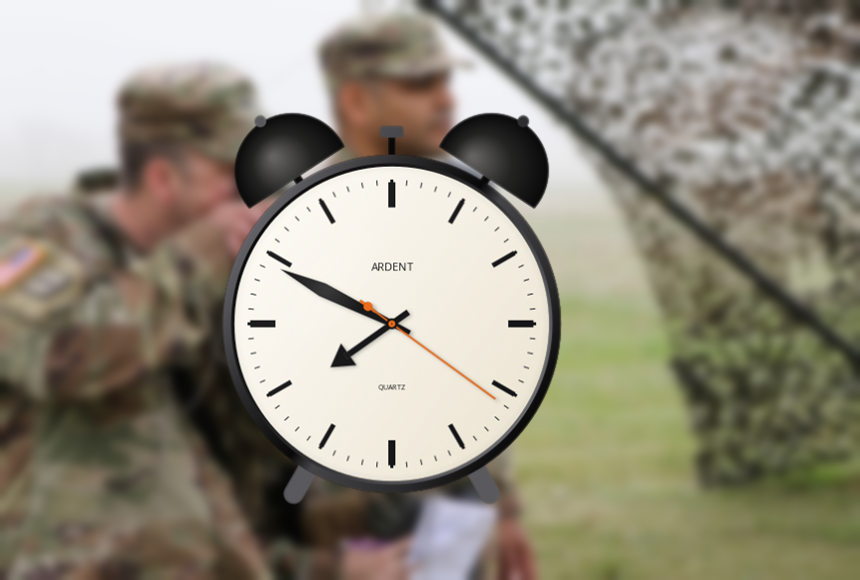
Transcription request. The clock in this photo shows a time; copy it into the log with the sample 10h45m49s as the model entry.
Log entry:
7h49m21s
